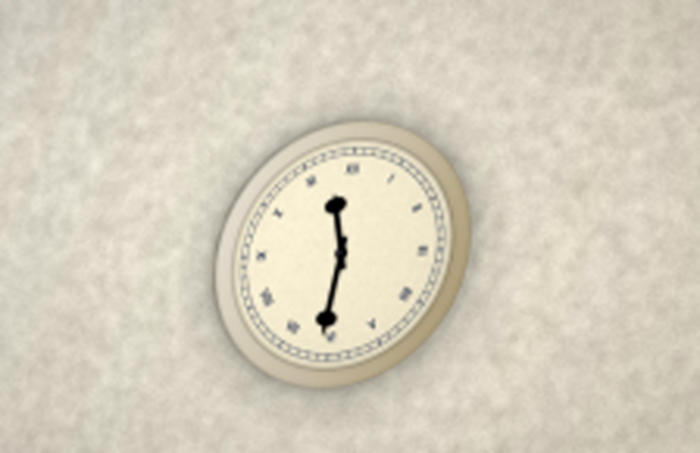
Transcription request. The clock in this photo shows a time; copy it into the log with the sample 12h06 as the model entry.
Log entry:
11h31
